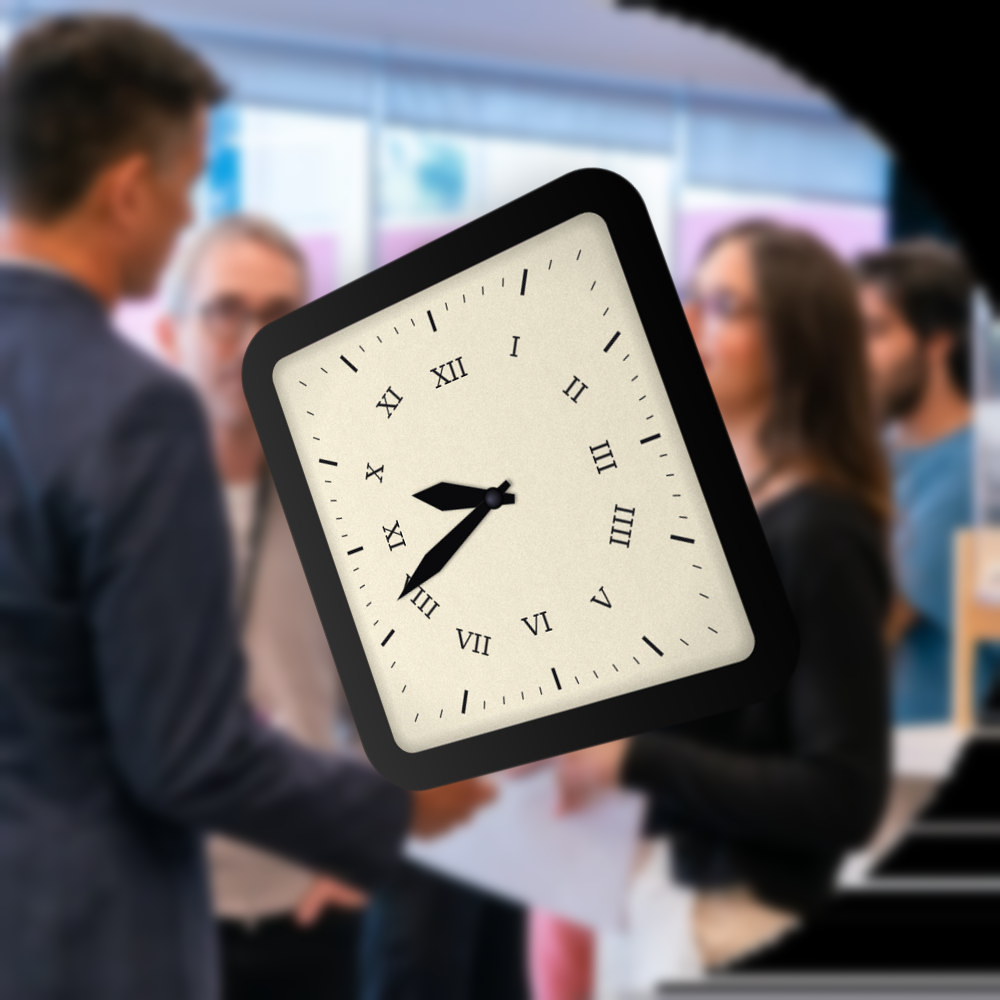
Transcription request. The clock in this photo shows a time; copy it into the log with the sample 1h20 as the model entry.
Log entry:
9h41
